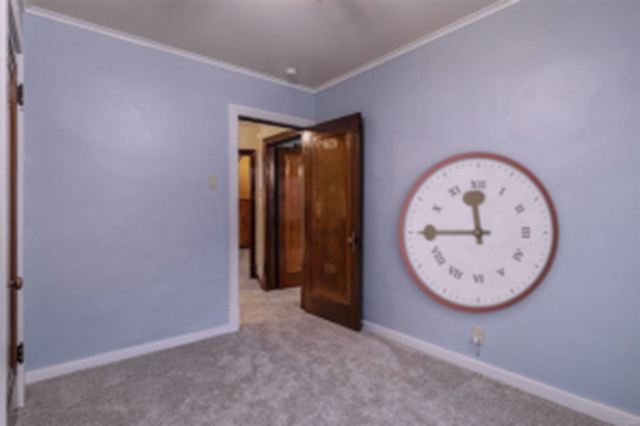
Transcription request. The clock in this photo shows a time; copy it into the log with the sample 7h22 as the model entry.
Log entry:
11h45
